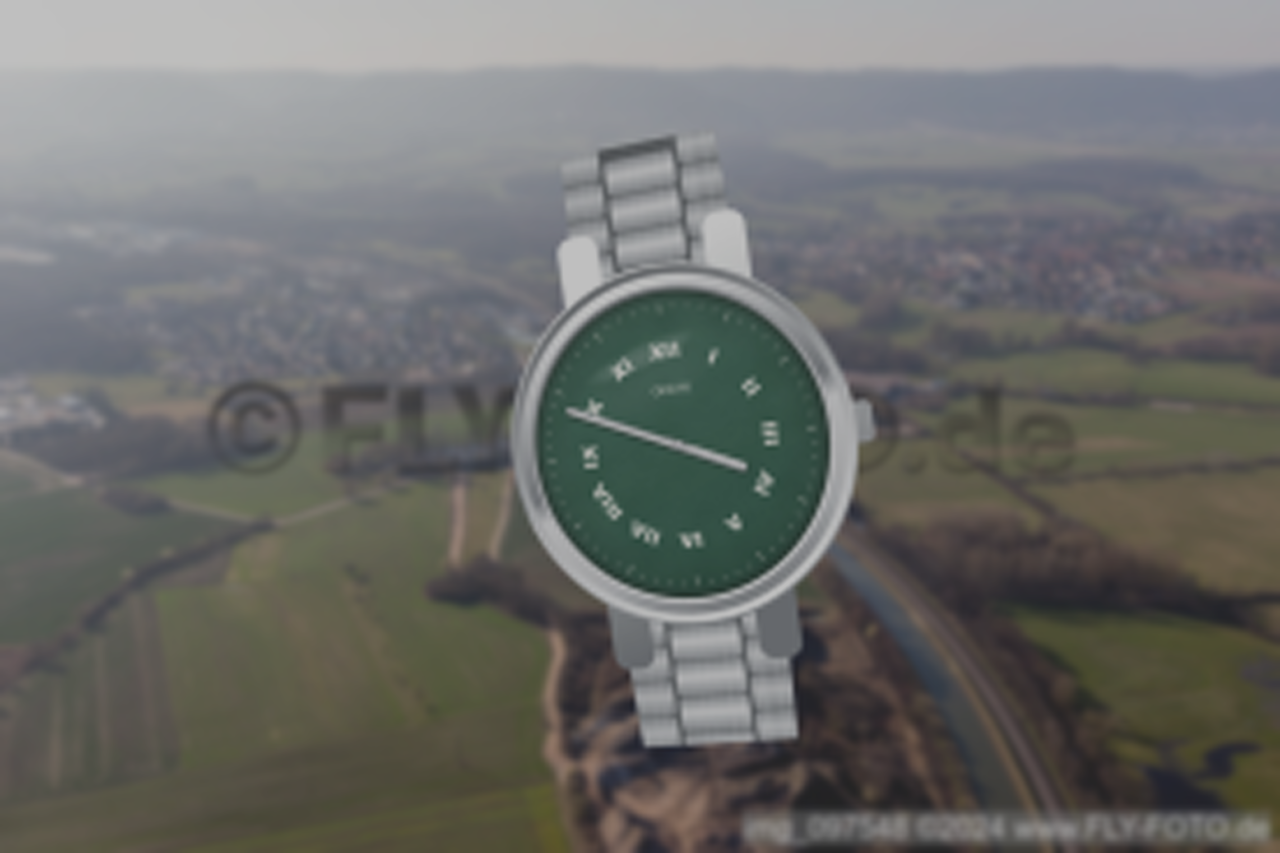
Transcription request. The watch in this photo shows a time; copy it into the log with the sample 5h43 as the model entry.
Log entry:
3h49
